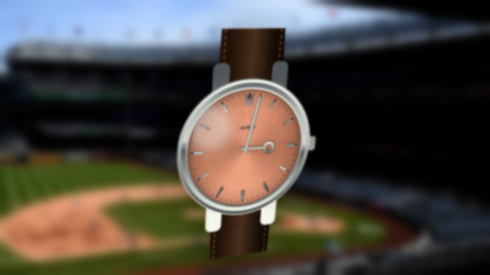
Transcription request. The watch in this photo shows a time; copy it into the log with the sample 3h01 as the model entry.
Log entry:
3h02
